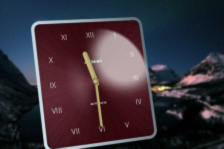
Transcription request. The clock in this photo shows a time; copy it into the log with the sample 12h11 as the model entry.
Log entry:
11h30
